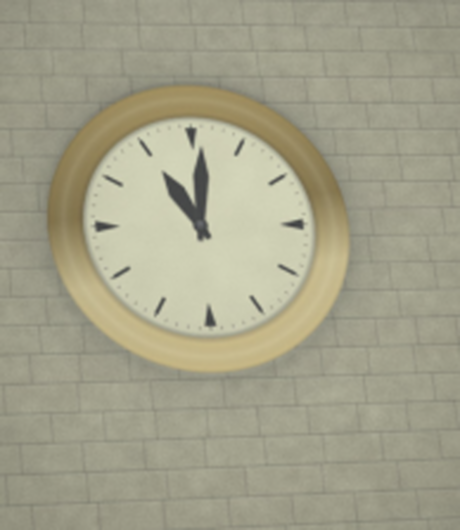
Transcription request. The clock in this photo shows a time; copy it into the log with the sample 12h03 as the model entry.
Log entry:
11h01
